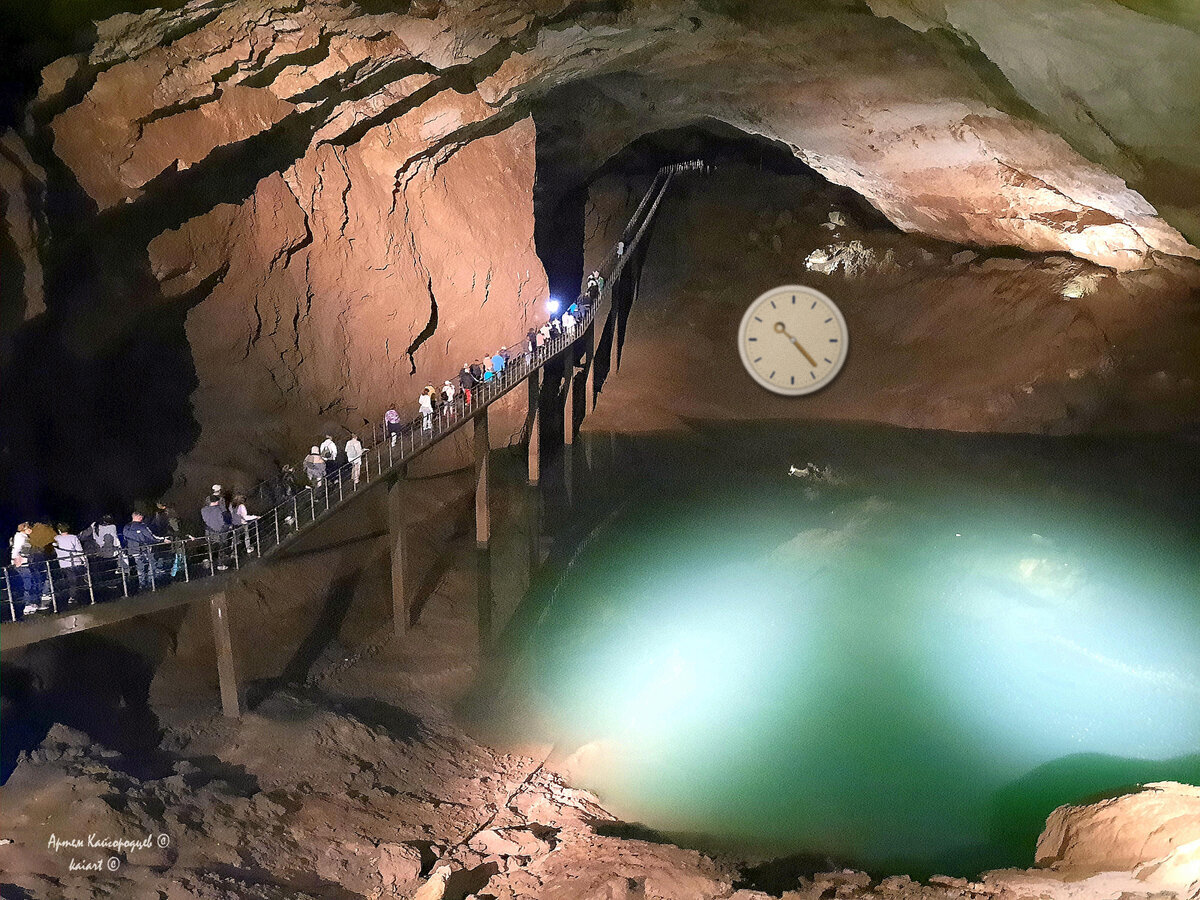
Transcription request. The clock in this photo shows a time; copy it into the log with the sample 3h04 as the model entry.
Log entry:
10h23
